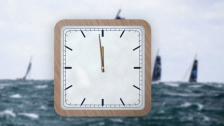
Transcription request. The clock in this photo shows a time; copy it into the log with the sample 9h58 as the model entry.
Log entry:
11h59
